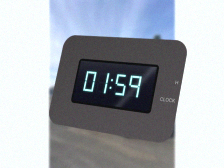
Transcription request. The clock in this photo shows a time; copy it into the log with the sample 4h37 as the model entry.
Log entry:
1h59
